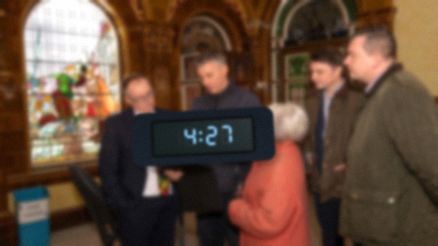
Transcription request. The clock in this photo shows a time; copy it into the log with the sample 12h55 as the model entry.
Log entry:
4h27
